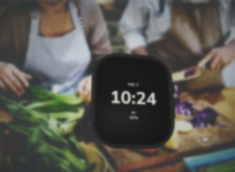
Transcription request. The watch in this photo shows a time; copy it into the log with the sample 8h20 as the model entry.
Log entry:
10h24
